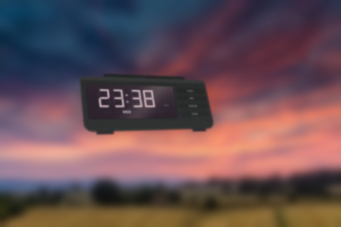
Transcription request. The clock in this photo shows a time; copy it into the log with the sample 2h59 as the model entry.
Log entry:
23h38
